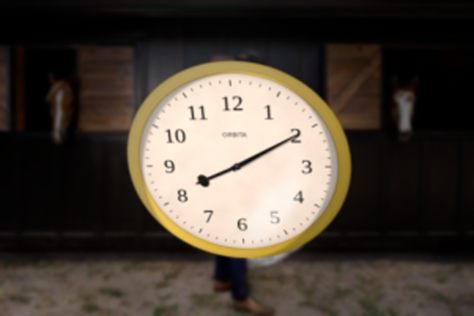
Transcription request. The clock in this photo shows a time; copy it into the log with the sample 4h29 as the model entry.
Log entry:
8h10
